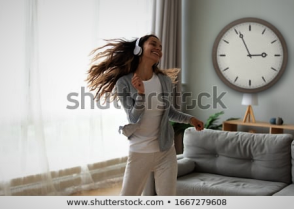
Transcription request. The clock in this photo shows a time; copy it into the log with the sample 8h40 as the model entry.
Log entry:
2h56
